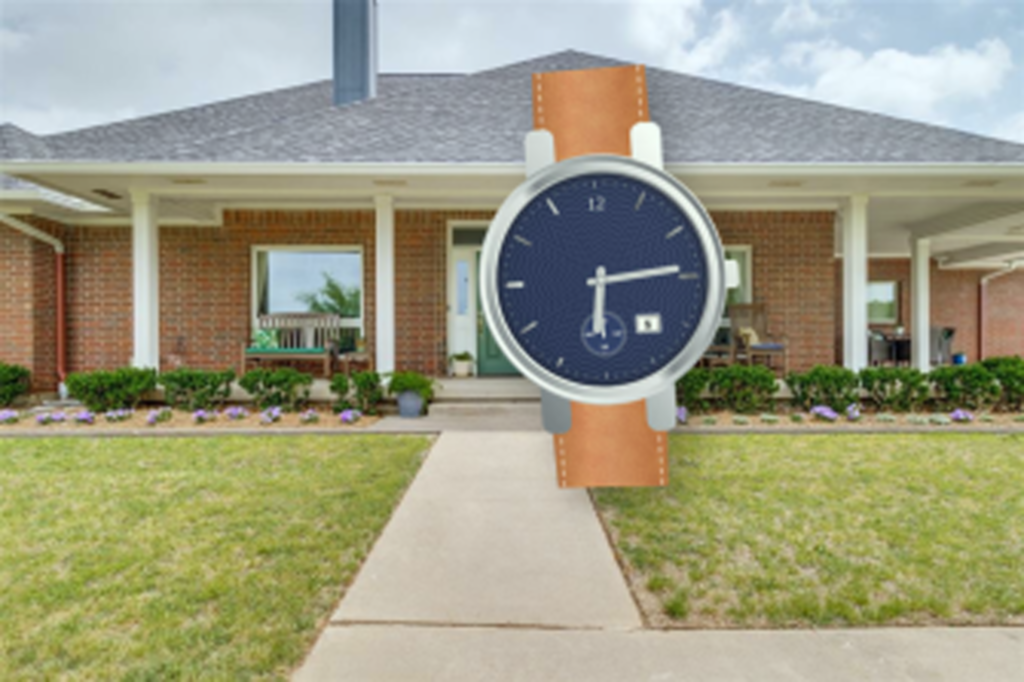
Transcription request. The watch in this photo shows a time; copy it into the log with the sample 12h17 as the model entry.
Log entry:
6h14
